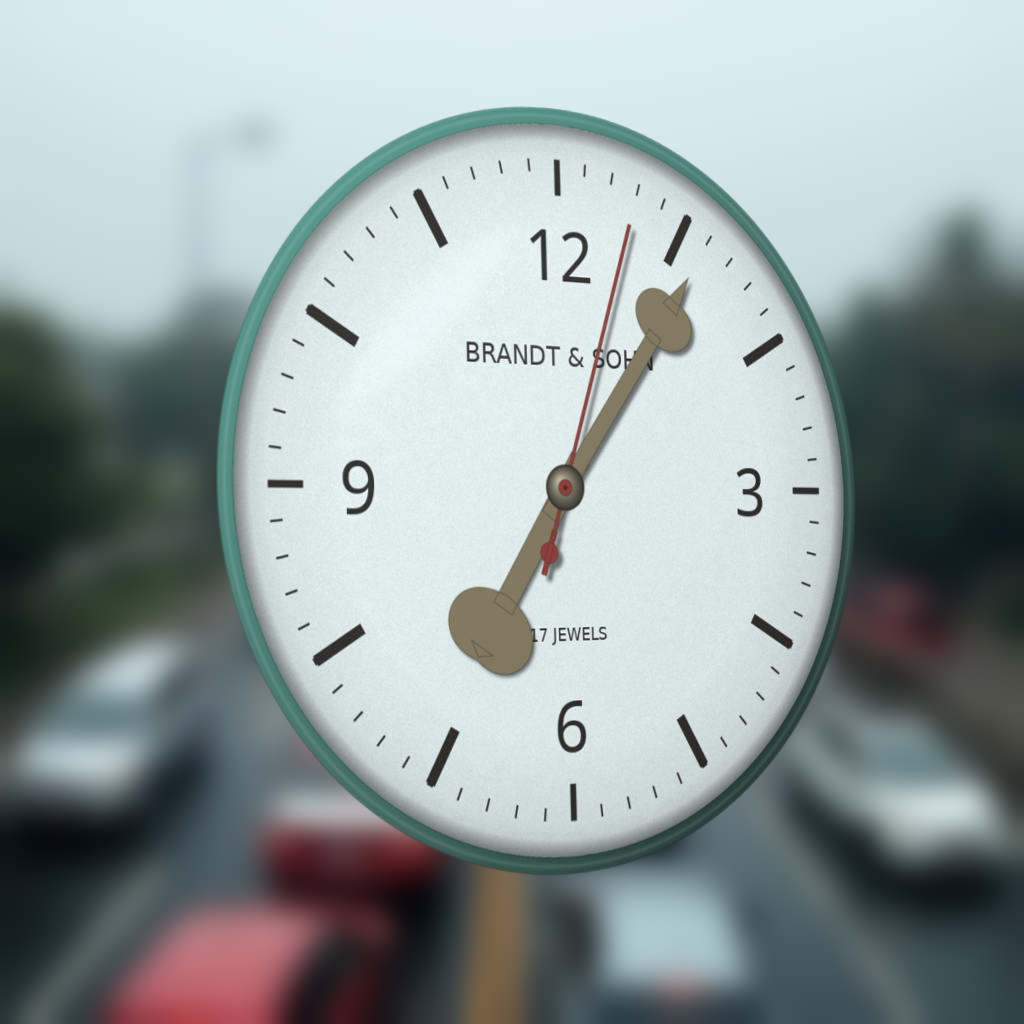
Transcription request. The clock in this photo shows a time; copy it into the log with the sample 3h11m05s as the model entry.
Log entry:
7h06m03s
